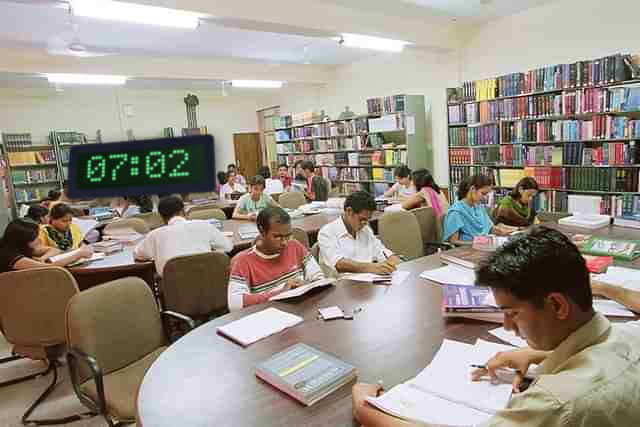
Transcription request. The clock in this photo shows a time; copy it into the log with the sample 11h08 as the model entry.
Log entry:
7h02
